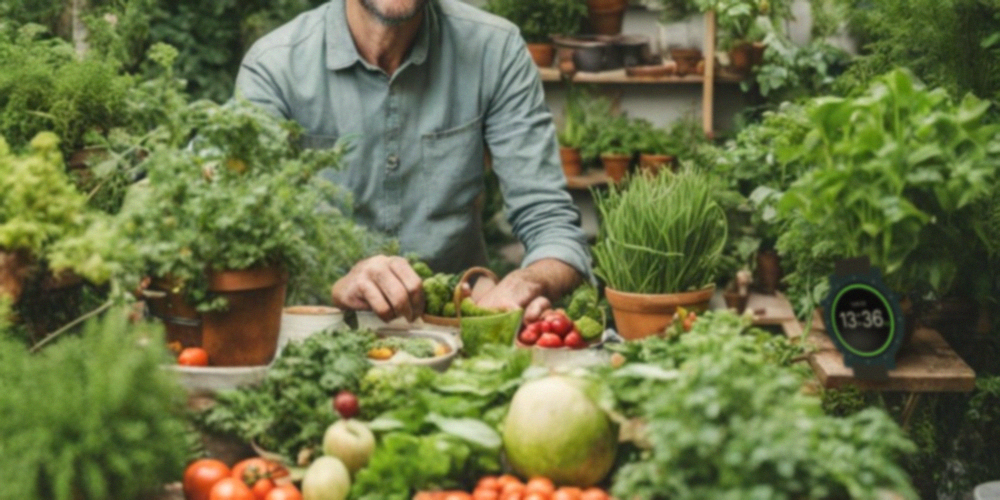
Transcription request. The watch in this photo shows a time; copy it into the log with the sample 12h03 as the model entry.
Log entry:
13h36
